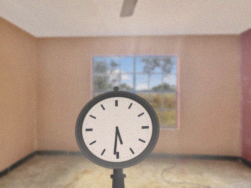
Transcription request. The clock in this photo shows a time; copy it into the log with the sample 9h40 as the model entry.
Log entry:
5h31
